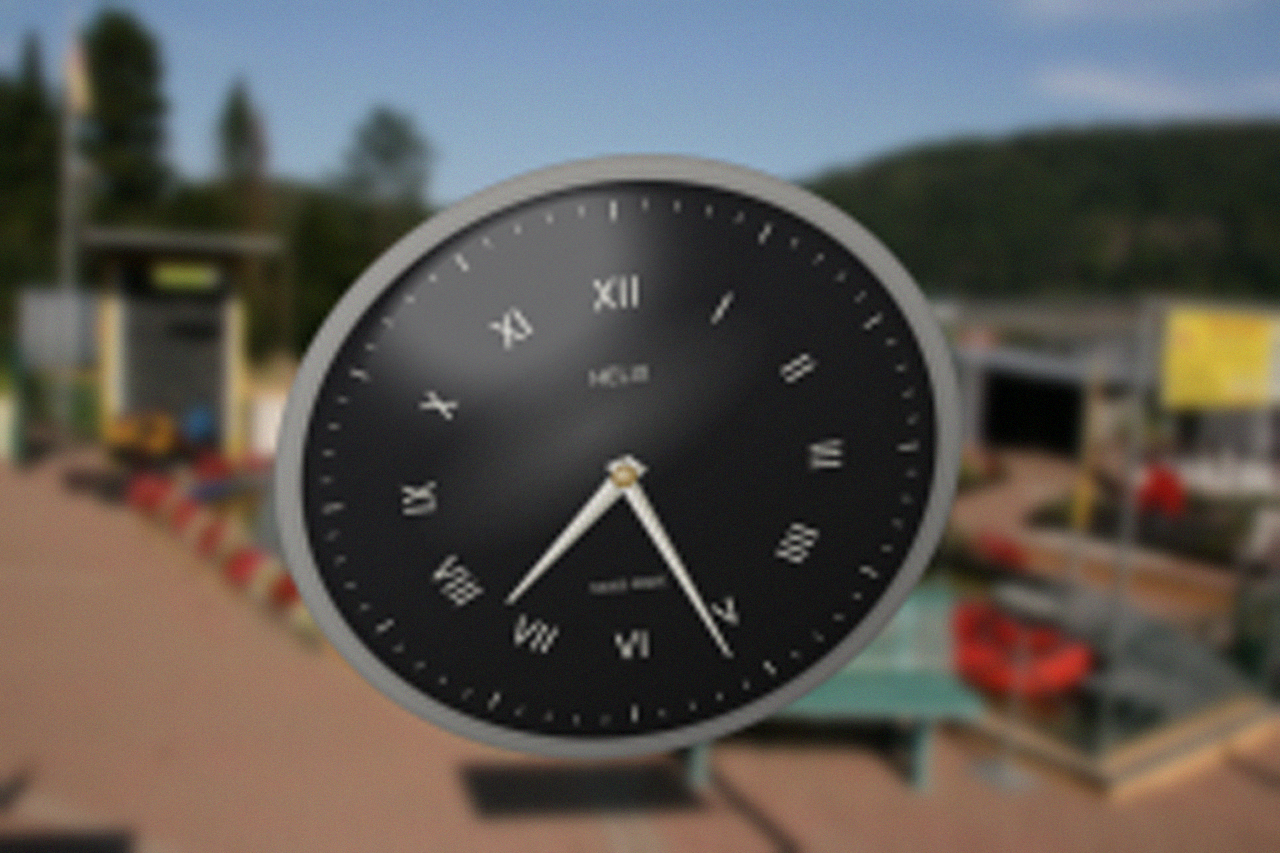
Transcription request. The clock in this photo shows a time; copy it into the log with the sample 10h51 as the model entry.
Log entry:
7h26
